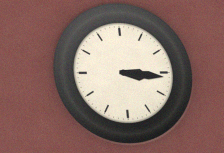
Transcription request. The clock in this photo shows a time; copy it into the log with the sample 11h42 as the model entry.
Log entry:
3h16
